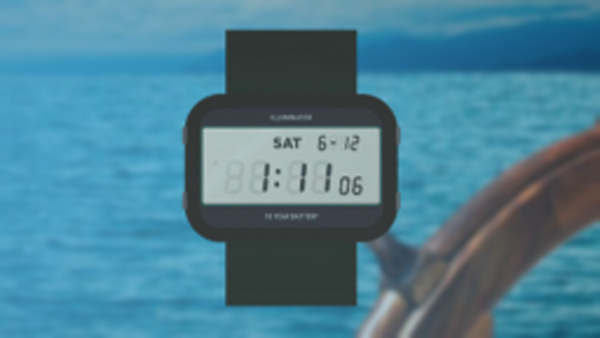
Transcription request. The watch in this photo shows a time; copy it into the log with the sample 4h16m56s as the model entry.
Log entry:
1h11m06s
